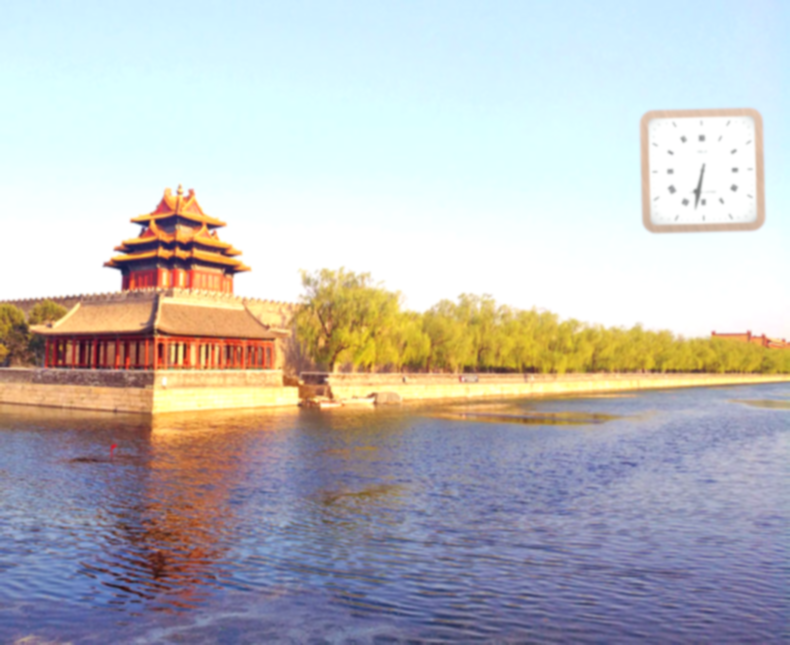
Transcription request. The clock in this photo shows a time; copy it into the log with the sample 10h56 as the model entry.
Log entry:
6h32
